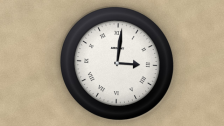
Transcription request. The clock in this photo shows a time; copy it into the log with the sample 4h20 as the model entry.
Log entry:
3h01
